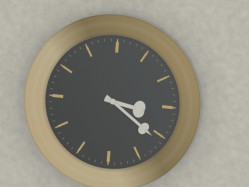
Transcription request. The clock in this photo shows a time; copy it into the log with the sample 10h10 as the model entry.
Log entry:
3h21
